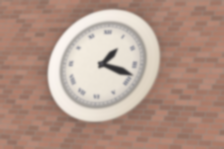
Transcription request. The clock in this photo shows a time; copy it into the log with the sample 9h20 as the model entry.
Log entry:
1h18
